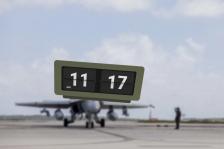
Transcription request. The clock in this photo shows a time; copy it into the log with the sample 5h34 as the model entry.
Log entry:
11h17
